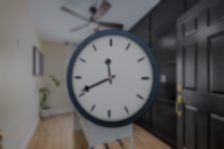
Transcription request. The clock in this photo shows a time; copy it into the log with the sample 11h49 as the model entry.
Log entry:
11h41
